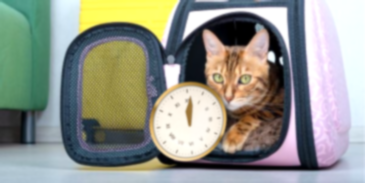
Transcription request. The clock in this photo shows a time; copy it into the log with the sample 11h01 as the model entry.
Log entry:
12h01
